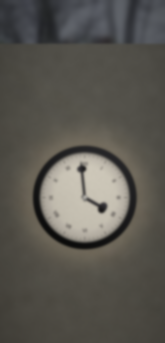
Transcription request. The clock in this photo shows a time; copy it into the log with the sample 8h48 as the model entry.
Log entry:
3h59
